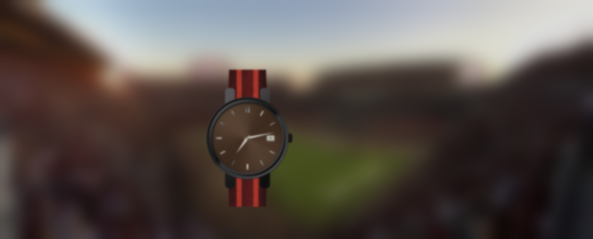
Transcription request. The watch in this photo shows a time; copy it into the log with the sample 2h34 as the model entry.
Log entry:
7h13
